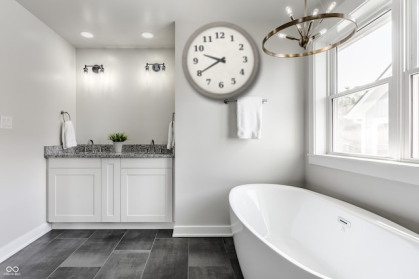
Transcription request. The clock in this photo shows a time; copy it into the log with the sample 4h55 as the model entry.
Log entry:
9h40
